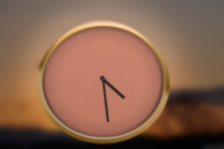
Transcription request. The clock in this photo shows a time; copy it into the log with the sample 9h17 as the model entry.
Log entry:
4h29
